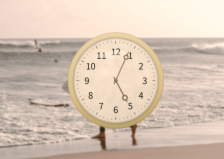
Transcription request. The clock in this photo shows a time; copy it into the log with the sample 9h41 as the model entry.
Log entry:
5h04
